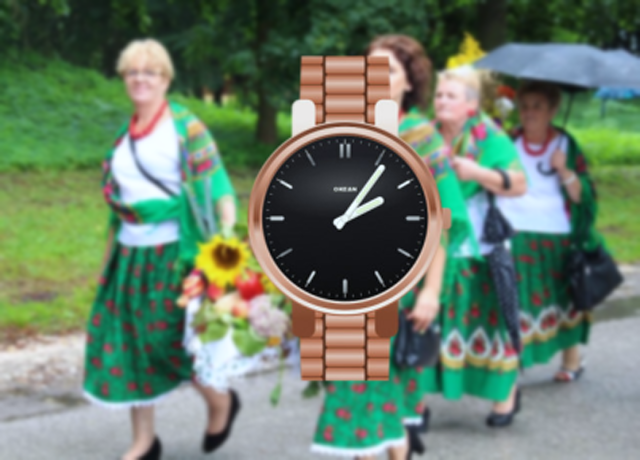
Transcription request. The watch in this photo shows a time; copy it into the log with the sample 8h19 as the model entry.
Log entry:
2h06
